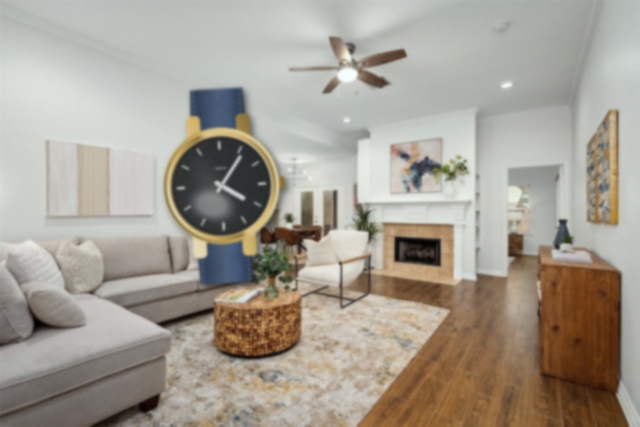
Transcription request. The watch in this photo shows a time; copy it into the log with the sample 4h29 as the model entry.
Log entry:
4h06
